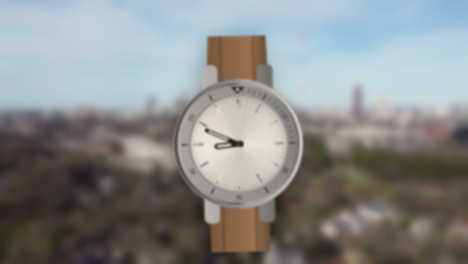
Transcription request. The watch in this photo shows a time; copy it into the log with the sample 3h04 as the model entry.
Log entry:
8h49
